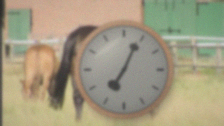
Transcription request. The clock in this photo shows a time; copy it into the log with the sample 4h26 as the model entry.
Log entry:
7h04
